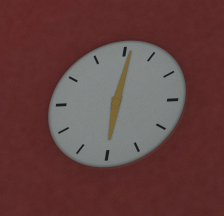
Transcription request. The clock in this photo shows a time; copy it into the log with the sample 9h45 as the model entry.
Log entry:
6h01
